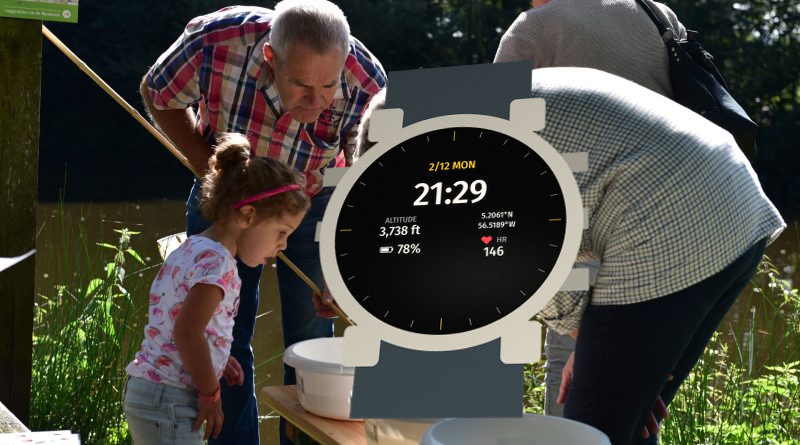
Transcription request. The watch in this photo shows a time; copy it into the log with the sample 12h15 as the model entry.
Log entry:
21h29
